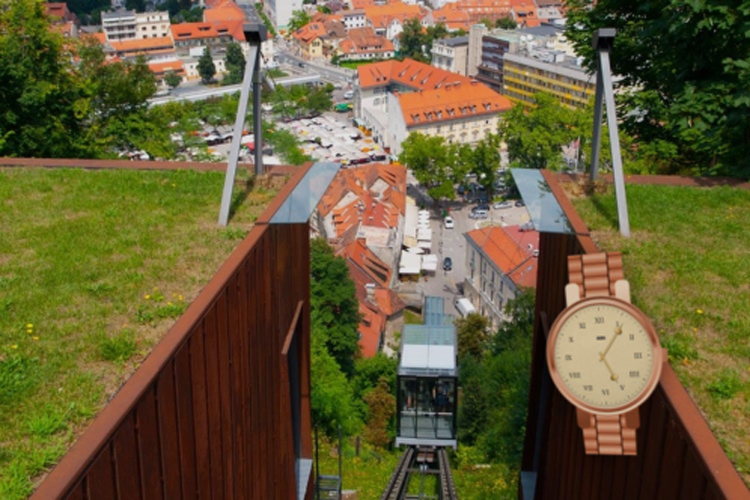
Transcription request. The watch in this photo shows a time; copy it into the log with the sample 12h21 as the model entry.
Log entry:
5h06
